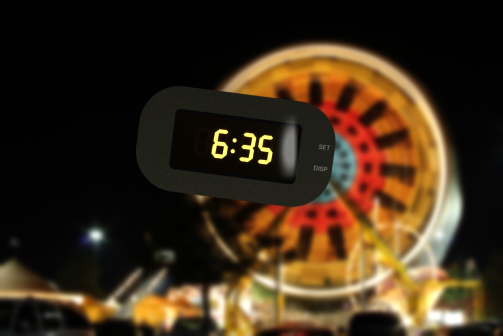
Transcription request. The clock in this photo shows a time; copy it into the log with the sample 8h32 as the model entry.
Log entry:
6h35
